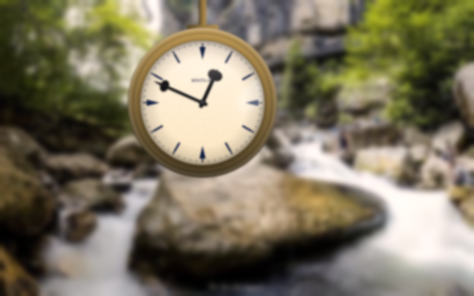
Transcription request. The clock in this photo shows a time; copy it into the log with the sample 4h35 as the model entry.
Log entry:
12h49
